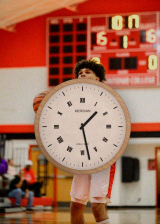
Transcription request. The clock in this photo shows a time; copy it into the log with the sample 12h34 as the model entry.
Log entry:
1h28
